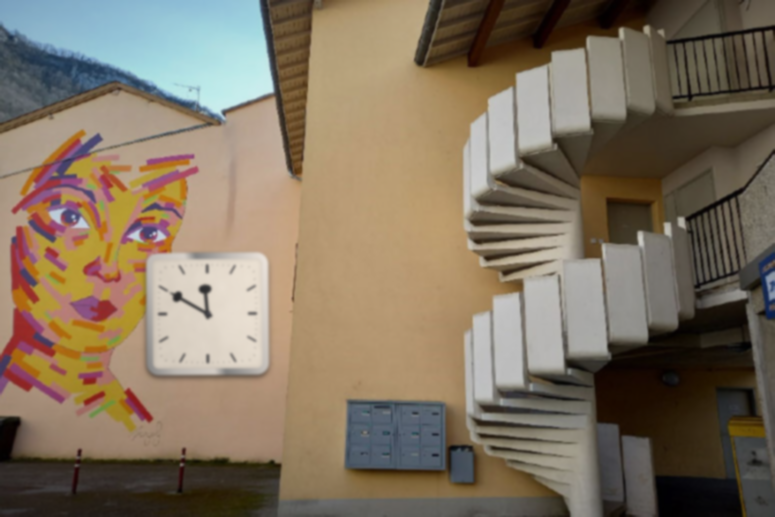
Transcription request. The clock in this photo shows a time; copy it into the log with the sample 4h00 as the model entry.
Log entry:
11h50
